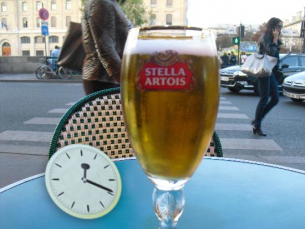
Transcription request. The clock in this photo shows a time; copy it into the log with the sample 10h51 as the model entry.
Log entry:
12h19
